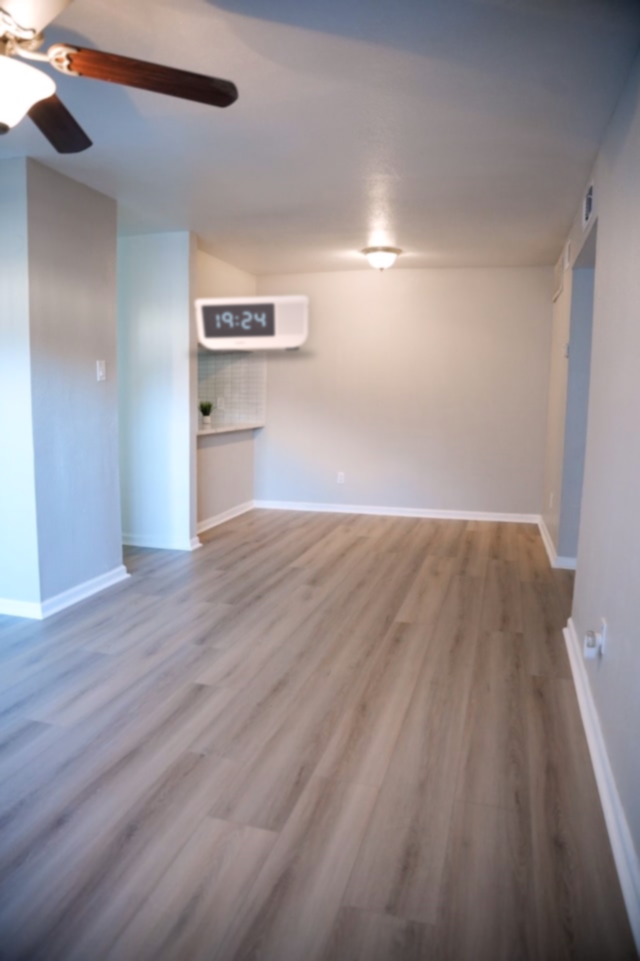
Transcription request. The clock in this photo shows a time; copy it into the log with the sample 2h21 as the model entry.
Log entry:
19h24
